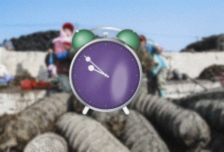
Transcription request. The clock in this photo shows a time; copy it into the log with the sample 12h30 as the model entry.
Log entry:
9h52
